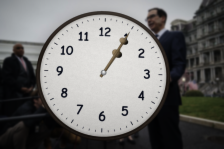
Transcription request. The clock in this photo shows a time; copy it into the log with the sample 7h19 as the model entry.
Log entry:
1h05
